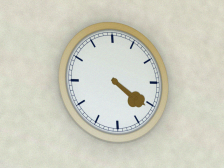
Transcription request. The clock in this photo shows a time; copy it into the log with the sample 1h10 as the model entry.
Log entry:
4h21
